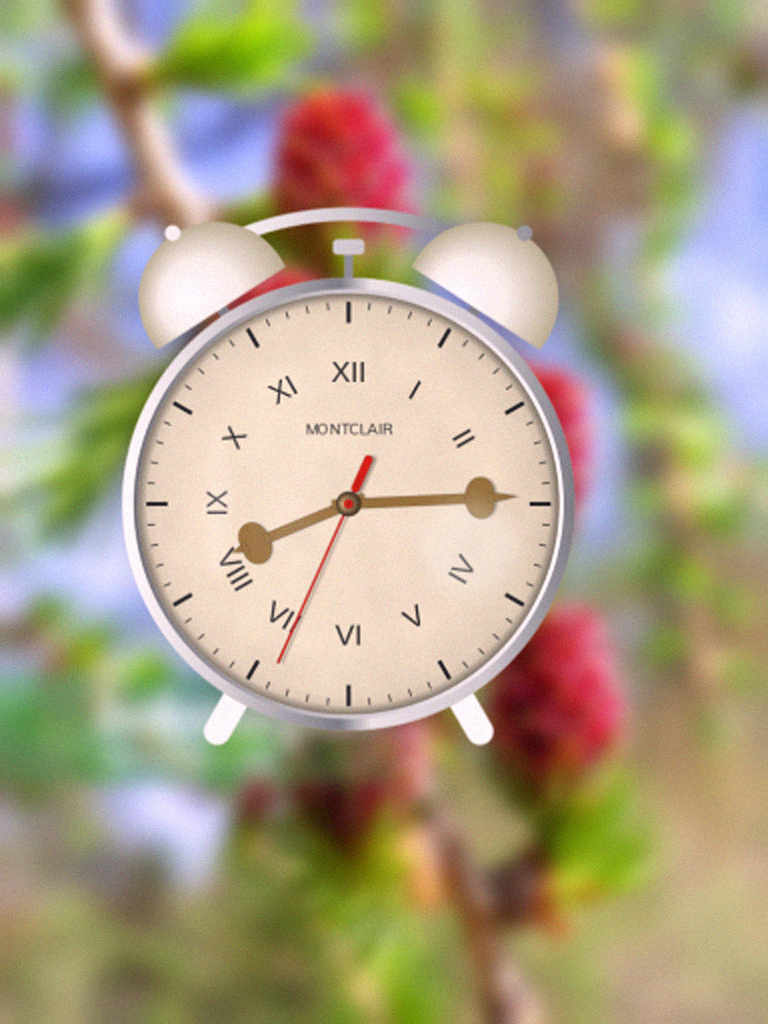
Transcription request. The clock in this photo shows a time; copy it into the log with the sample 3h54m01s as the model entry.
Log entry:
8h14m34s
